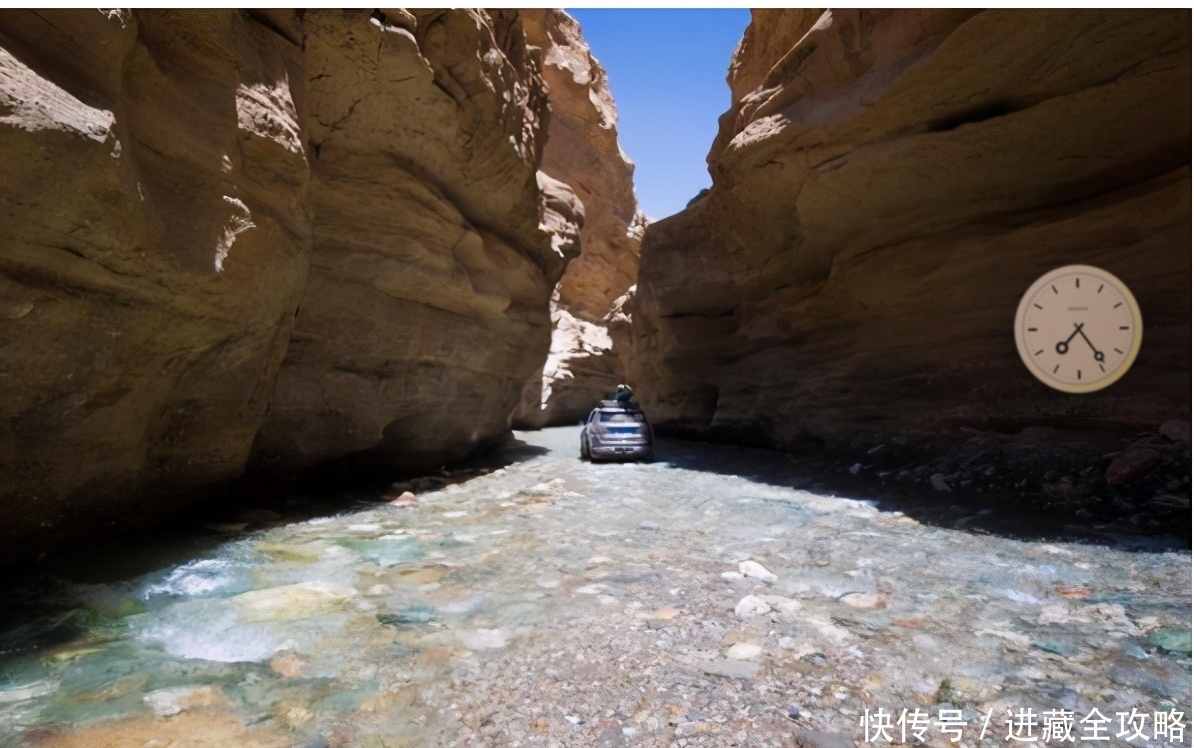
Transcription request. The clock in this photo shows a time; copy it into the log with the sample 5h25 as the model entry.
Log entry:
7h24
